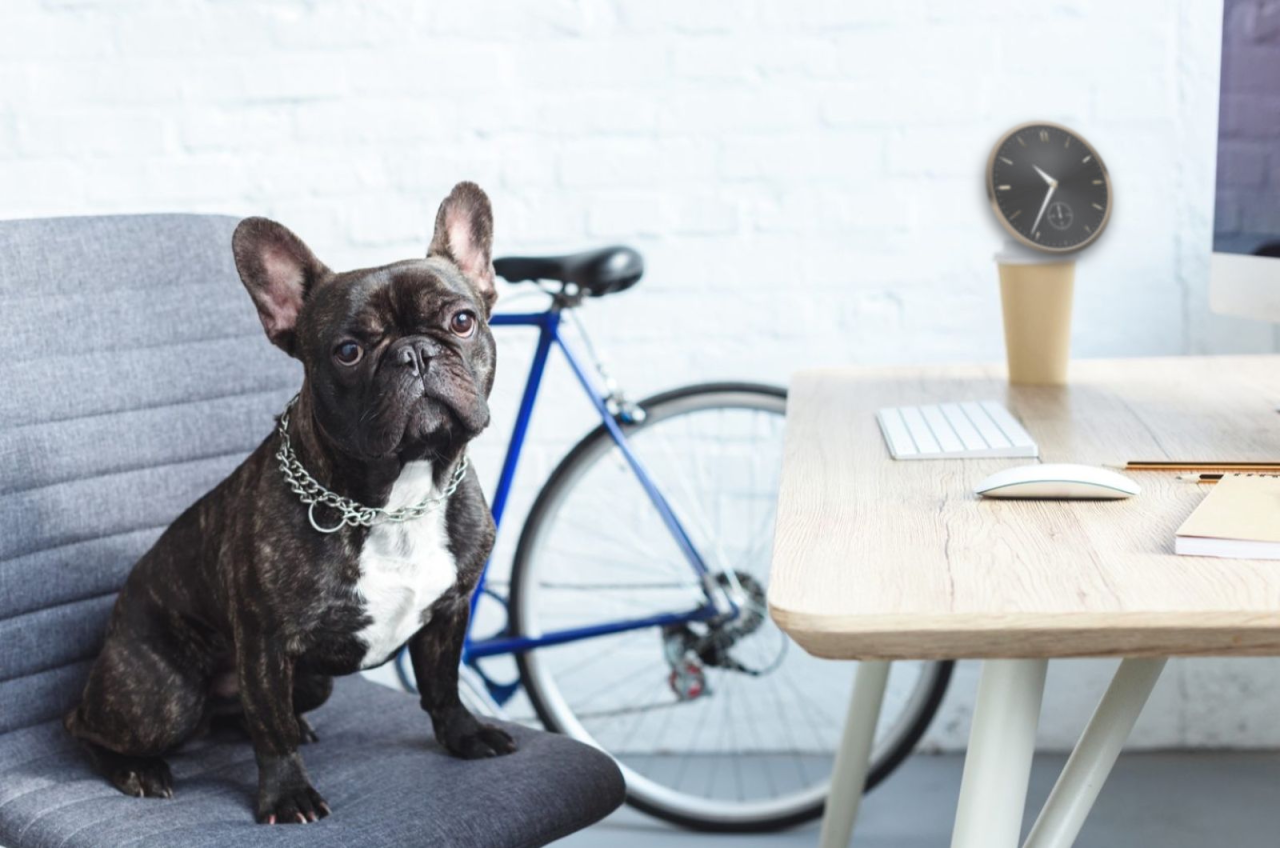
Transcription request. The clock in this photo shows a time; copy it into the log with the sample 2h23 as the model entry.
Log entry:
10h36
